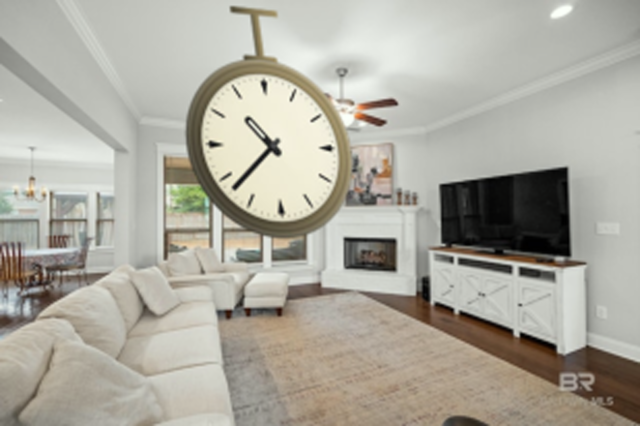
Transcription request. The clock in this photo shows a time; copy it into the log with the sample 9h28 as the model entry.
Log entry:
10h38
